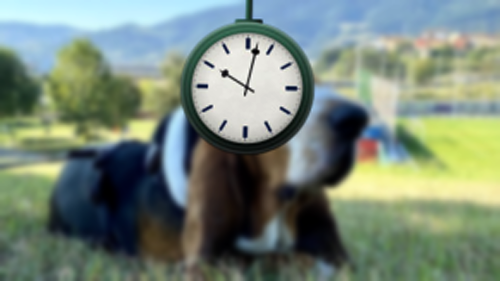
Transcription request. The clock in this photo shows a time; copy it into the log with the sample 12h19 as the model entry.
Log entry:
10h02
